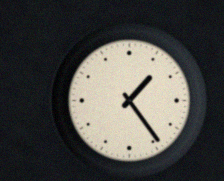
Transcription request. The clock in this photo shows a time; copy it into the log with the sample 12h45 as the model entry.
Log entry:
1h24
